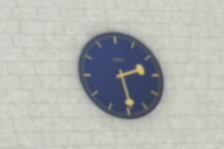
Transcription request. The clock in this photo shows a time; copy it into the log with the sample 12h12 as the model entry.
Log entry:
2h29
